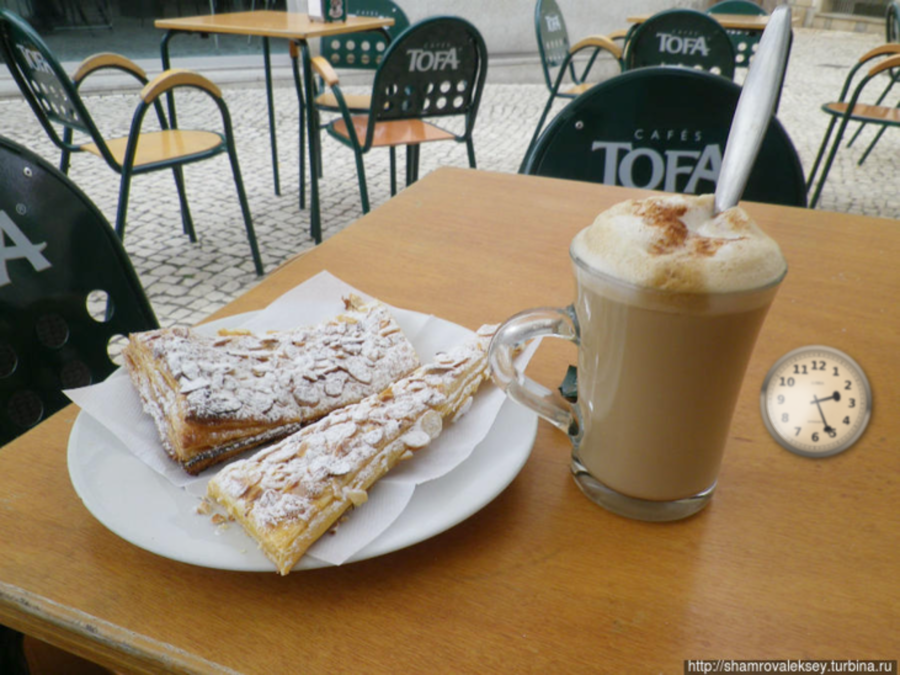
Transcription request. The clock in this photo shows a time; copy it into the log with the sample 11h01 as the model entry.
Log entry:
2h26
